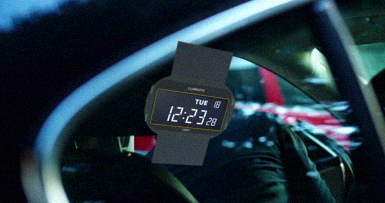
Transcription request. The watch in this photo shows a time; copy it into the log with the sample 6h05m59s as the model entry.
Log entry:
12h23m28s
